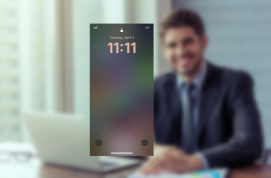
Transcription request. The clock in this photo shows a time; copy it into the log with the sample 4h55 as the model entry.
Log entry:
11h11
